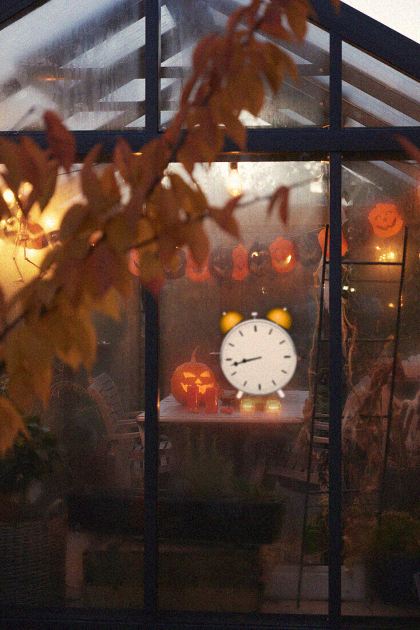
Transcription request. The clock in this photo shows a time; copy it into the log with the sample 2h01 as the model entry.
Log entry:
8h43
